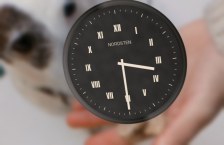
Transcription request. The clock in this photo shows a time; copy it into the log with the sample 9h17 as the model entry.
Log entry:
3h30
